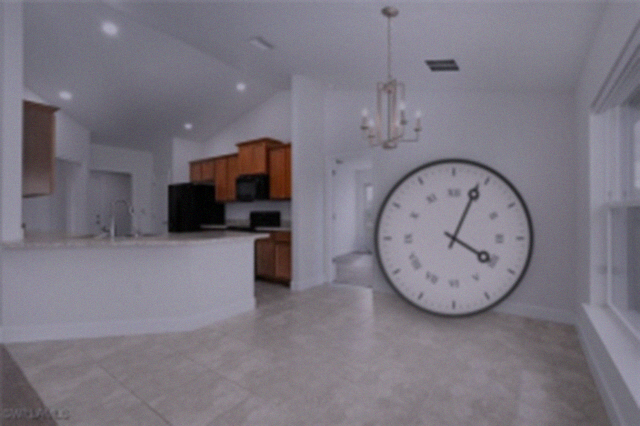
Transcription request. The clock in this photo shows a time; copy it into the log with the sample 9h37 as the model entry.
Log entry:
4h04
